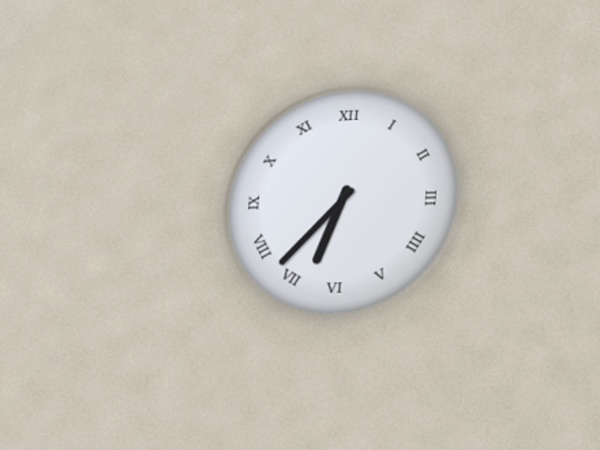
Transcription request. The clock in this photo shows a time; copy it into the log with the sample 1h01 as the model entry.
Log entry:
6h37
